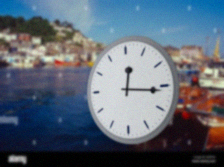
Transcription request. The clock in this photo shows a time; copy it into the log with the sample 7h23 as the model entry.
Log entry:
12h16
